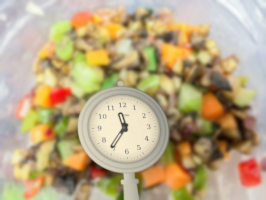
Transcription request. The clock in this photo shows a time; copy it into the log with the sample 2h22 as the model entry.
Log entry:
11h36
